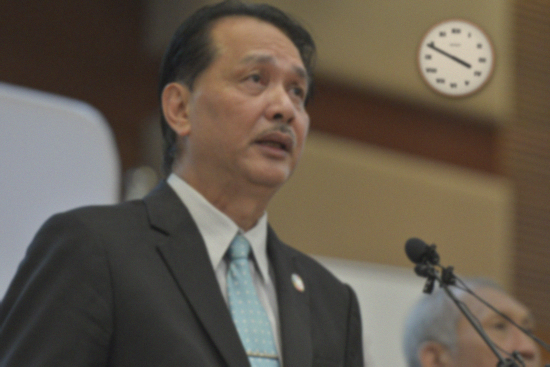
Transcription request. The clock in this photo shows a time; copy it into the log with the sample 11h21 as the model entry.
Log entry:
3h49
